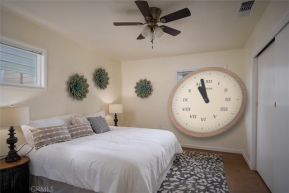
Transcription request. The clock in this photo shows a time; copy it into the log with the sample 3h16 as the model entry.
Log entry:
10h57
